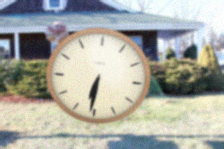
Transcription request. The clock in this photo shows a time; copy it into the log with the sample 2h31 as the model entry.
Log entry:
6h31
